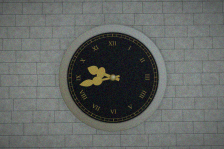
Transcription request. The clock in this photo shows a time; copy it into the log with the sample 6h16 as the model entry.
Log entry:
9h43
